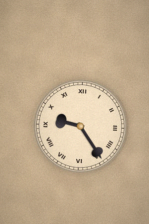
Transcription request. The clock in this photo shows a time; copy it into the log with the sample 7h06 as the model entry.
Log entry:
9h24
